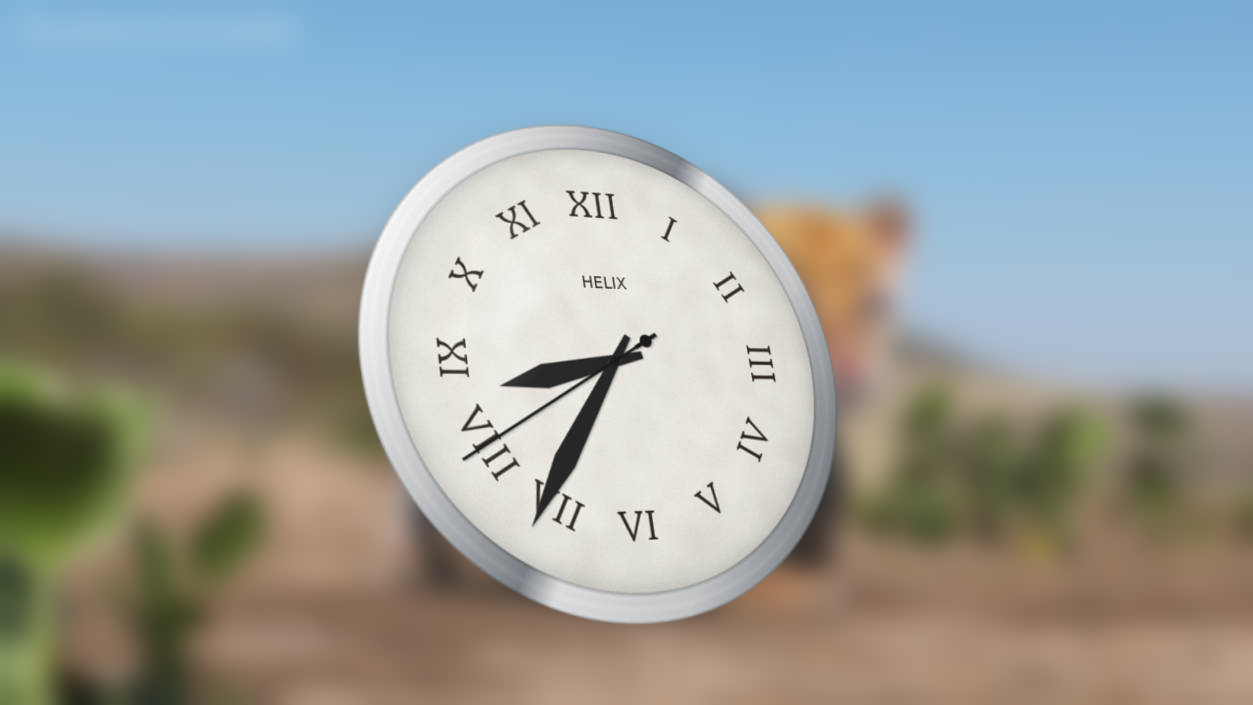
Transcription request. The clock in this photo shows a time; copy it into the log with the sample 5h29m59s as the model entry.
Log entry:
8h35m40s
